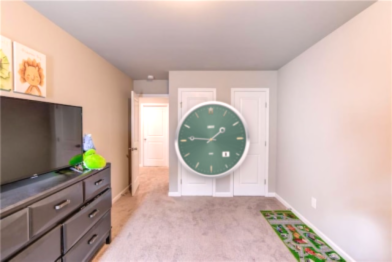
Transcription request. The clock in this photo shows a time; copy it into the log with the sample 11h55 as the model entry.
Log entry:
1h46
